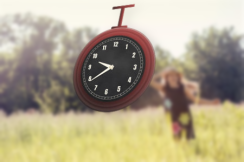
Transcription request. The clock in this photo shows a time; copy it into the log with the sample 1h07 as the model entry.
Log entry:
9h39
